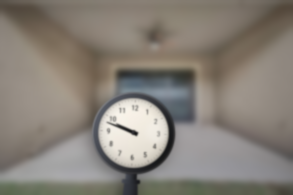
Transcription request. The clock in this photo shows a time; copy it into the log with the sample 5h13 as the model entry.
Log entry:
9h48
